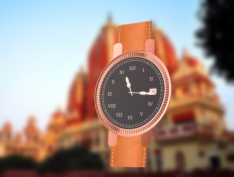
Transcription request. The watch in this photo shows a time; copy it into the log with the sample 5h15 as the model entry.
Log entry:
11h16
